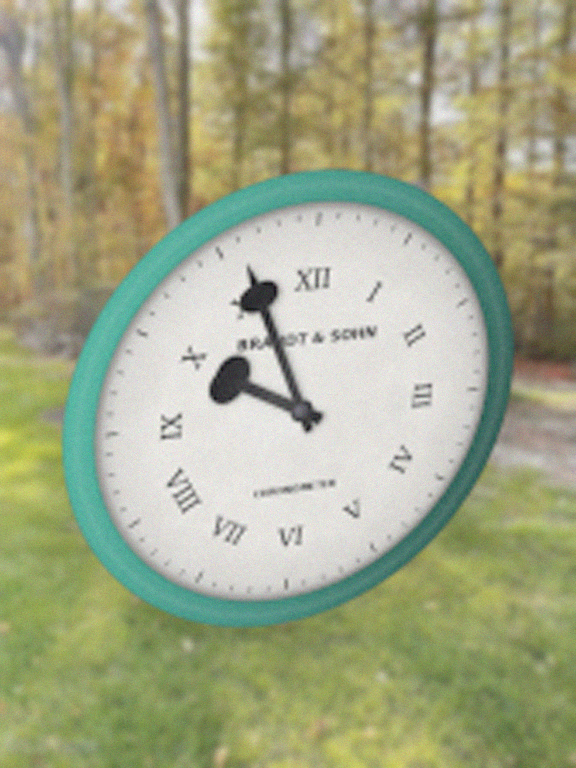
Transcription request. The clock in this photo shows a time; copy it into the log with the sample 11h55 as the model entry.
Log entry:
9h56
